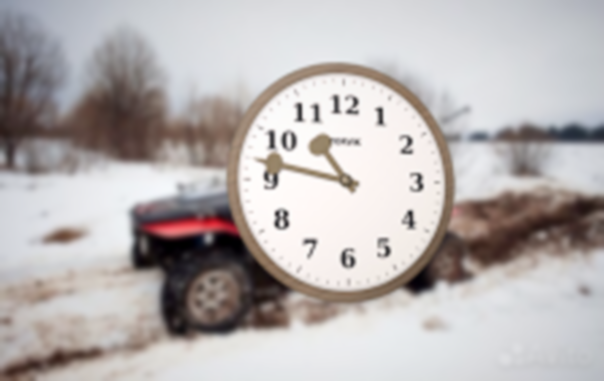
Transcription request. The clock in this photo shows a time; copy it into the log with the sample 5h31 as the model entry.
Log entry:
10h47
